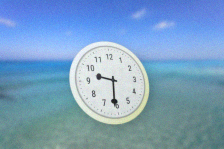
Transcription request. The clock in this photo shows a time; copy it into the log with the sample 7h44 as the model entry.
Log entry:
9h31
